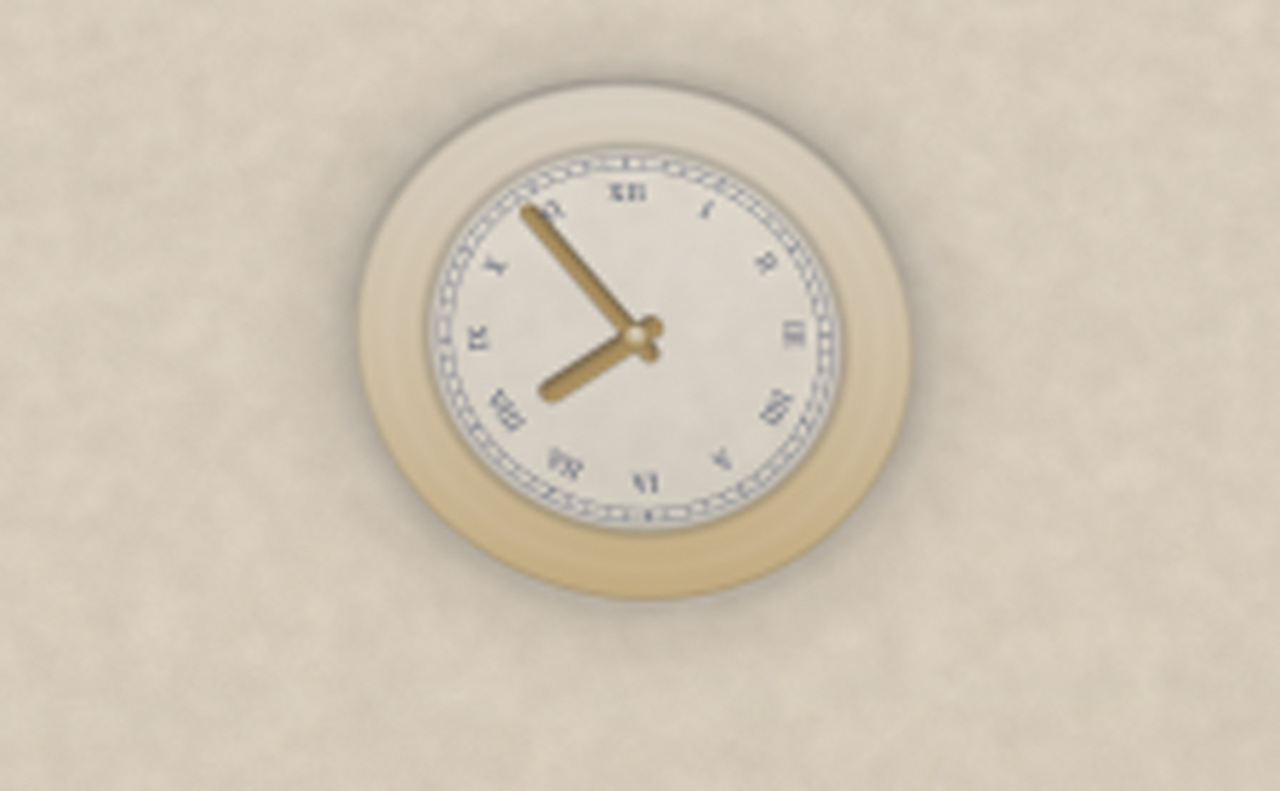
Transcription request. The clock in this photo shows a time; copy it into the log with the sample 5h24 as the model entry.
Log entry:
7h54
